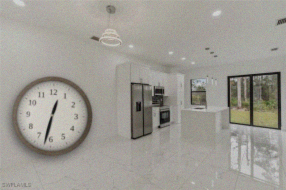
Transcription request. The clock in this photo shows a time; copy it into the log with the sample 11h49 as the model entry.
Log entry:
12h32
